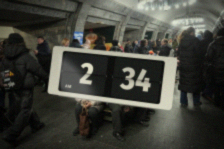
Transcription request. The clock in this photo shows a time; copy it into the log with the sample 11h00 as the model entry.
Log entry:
2h34
